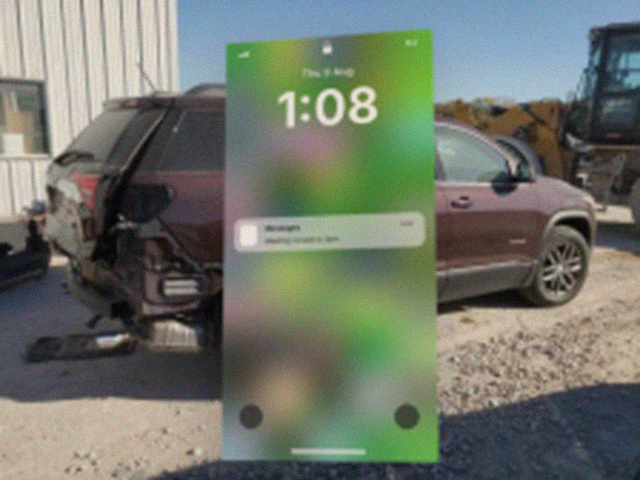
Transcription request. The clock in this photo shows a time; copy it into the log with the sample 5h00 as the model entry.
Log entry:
1h08
